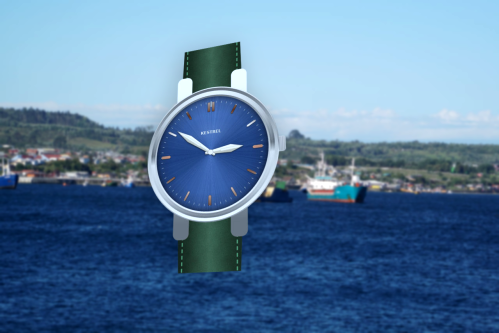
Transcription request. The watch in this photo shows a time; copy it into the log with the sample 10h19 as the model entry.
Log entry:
2h51
